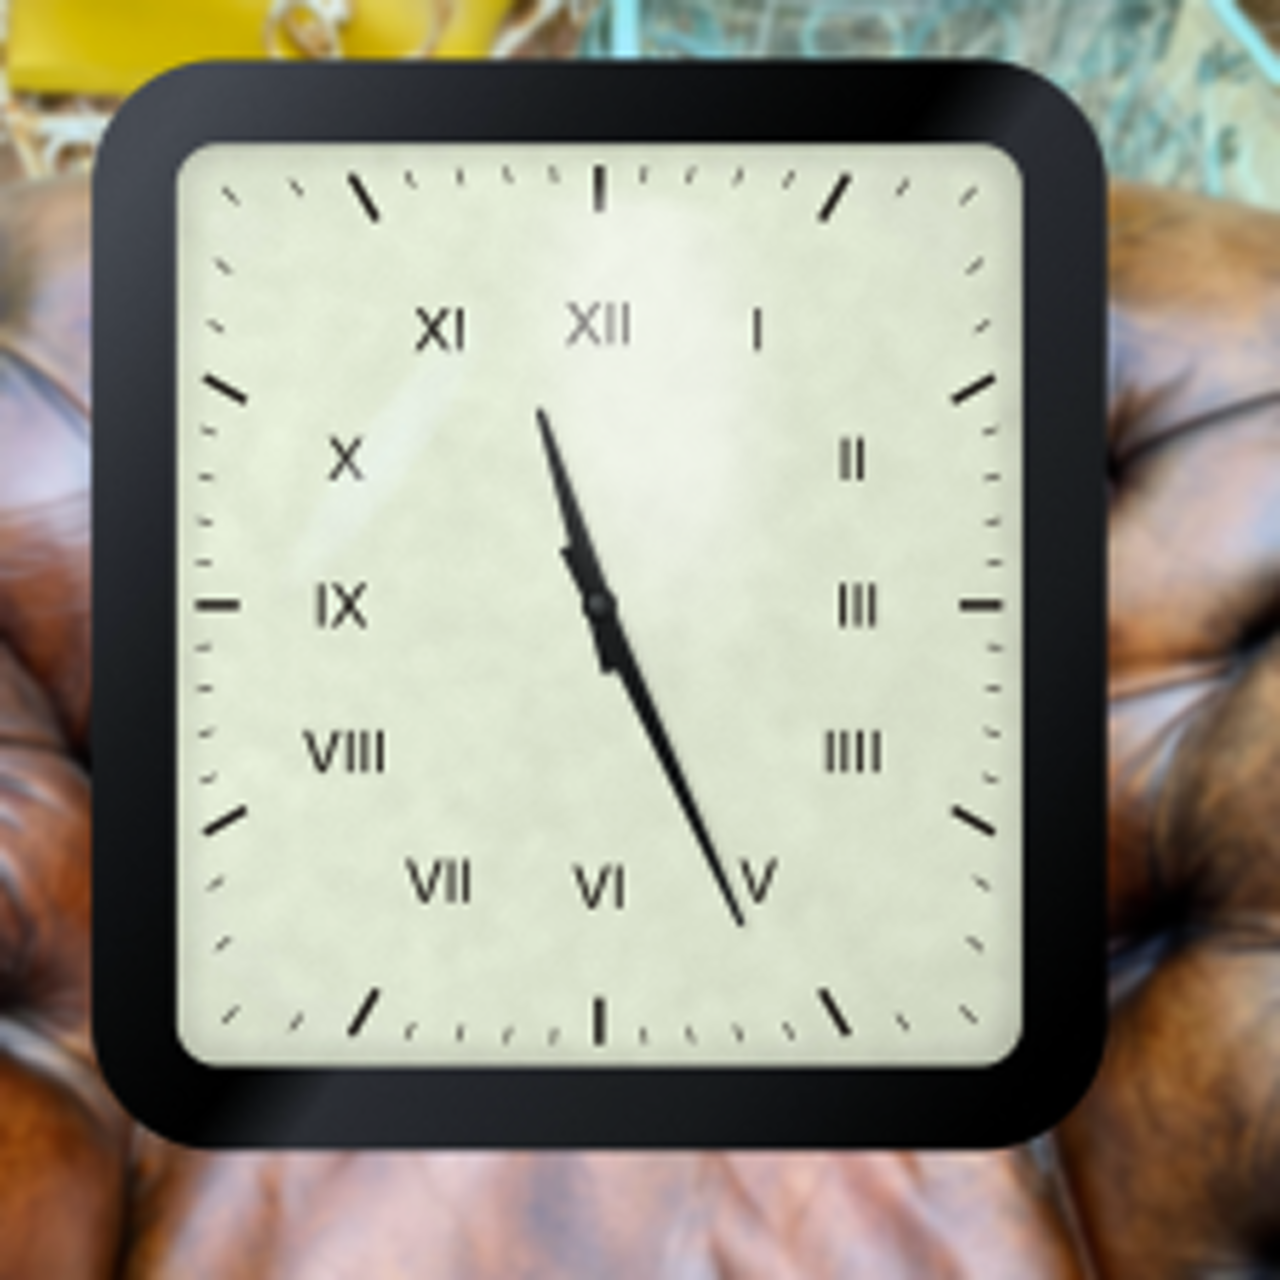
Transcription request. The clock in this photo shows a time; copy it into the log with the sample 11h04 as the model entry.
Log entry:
11h26
